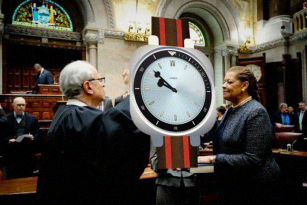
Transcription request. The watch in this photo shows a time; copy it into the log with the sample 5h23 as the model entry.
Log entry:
9h52
